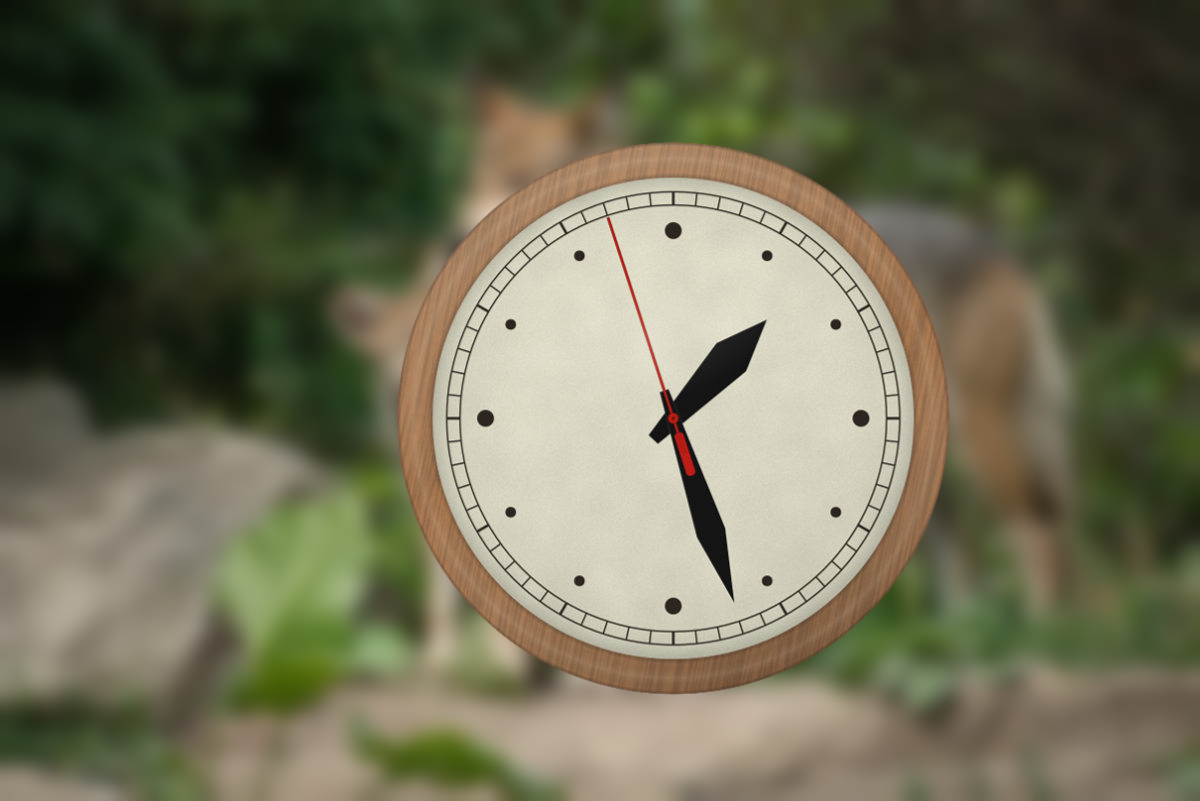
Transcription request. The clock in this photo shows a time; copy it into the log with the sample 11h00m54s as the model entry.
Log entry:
1h26m57s
